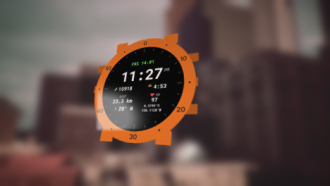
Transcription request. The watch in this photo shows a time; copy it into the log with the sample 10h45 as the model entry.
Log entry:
11h27
